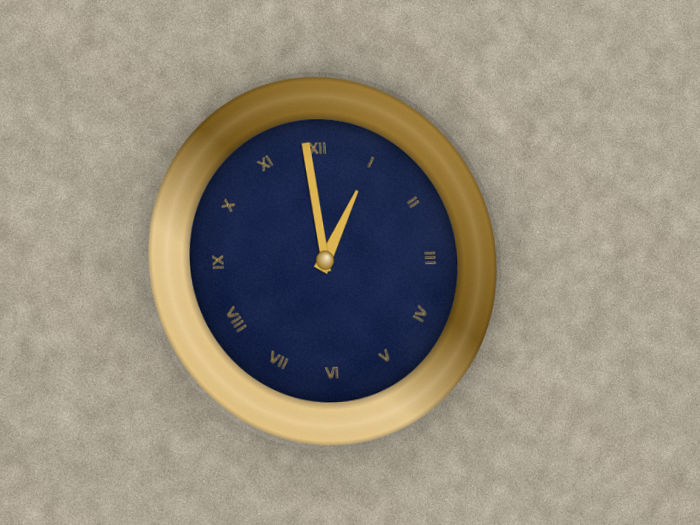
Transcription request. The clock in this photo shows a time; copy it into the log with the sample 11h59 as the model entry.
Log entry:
12h59
